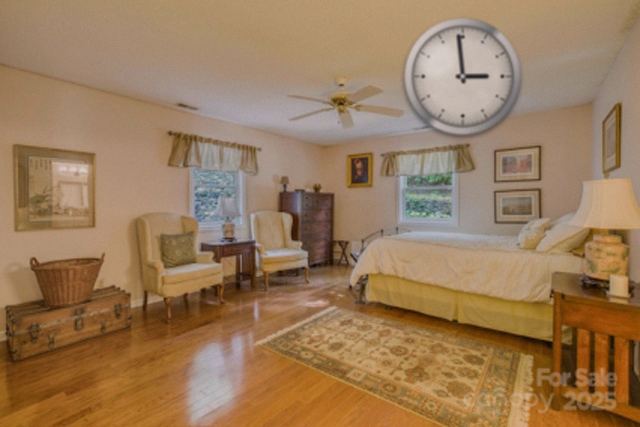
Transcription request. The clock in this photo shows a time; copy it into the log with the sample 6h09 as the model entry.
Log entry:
2h59
